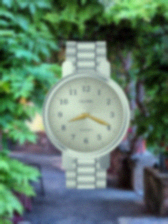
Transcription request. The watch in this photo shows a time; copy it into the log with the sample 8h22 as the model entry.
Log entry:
8h19
